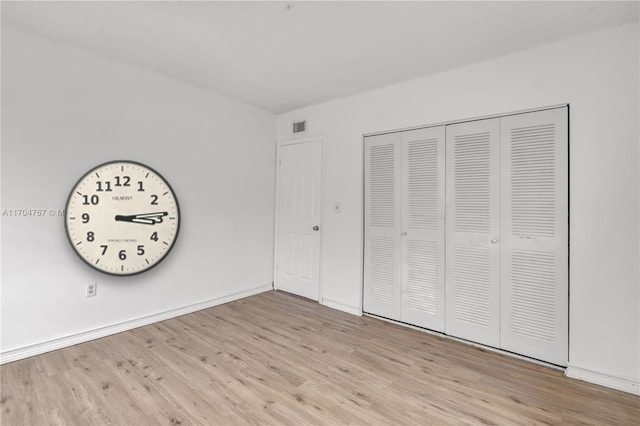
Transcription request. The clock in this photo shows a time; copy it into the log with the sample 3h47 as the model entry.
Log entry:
3h14
